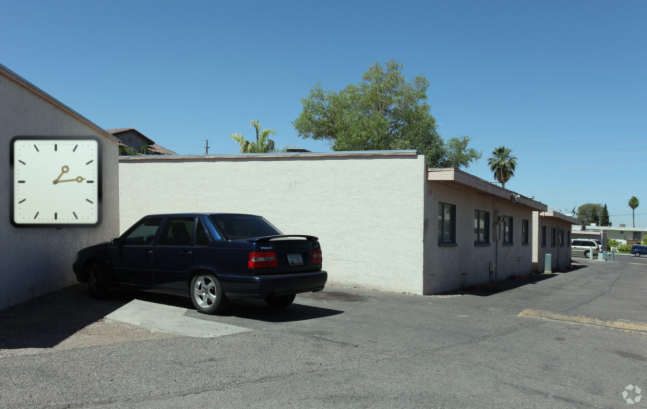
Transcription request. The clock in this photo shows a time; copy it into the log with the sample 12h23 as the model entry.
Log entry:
1h14
